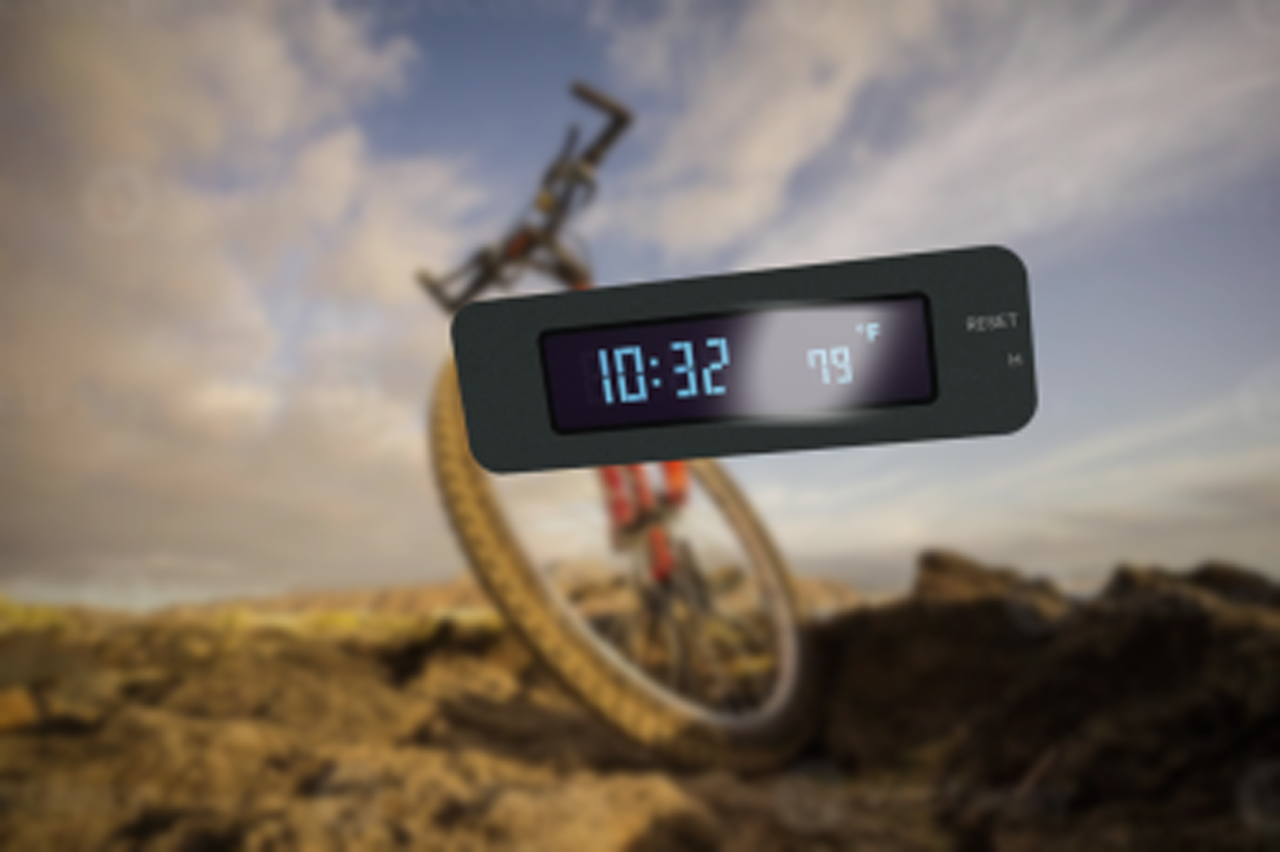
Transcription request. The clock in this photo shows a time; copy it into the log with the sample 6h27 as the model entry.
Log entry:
10h32
